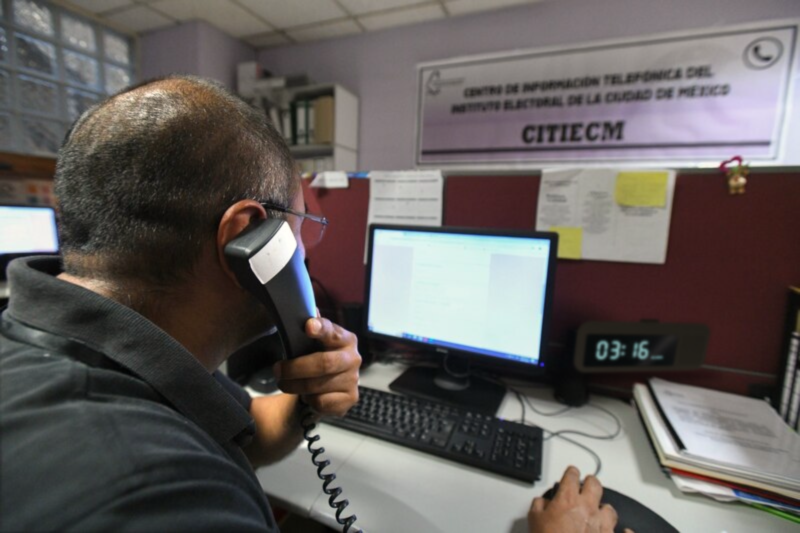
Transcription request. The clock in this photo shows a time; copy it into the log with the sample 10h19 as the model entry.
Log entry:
3h16
